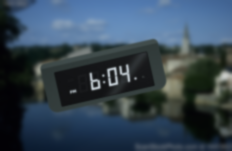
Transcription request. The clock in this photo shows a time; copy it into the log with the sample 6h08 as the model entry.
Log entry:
6h04
